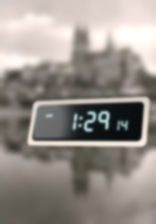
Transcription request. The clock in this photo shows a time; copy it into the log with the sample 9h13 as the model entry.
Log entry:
1h29
